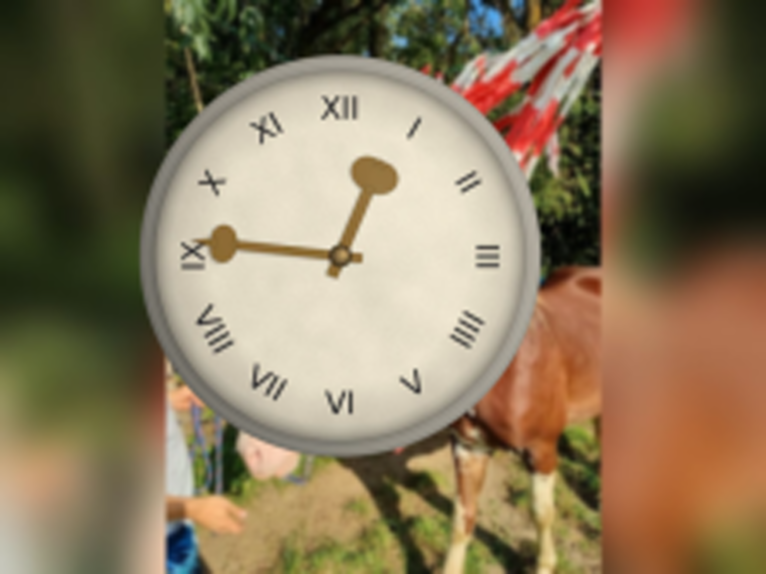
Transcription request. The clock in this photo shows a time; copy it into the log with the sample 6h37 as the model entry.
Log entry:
12h46
